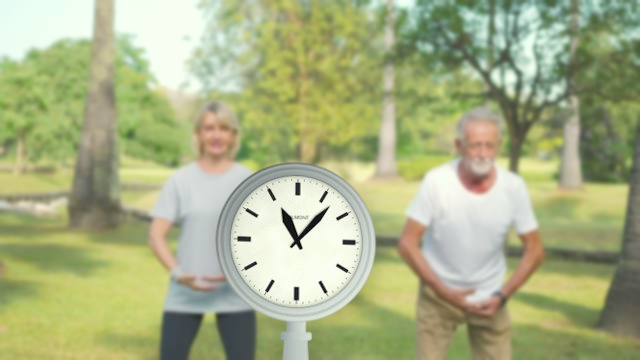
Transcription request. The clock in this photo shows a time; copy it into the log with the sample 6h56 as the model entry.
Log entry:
11h07
